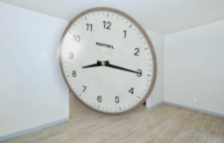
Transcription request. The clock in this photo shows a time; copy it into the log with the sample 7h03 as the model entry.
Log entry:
8h15
